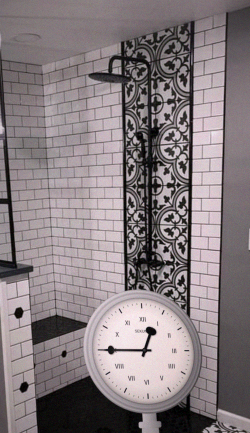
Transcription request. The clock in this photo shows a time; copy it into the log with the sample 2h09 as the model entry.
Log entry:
12h45
